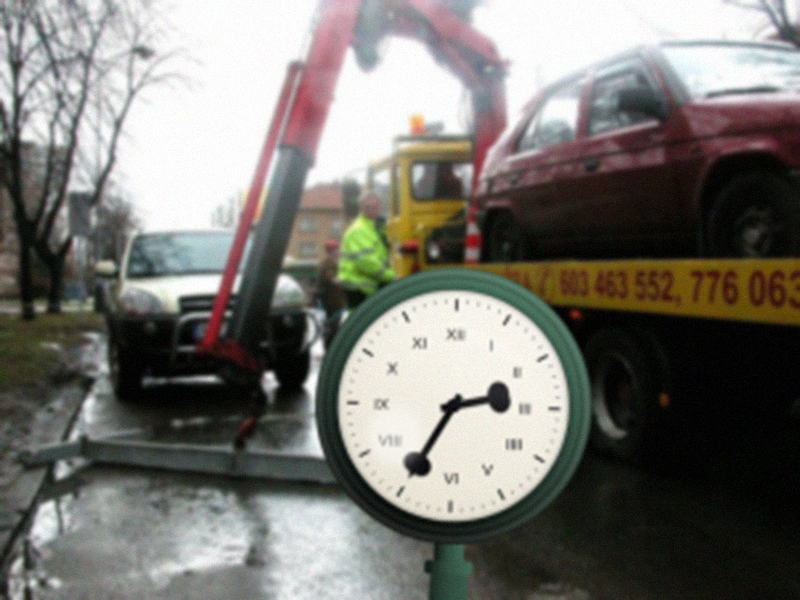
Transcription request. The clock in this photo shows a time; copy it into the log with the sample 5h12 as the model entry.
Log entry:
2h35
